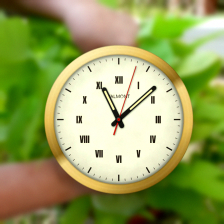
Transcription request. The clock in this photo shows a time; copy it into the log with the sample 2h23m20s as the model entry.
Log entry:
11h08m03s
